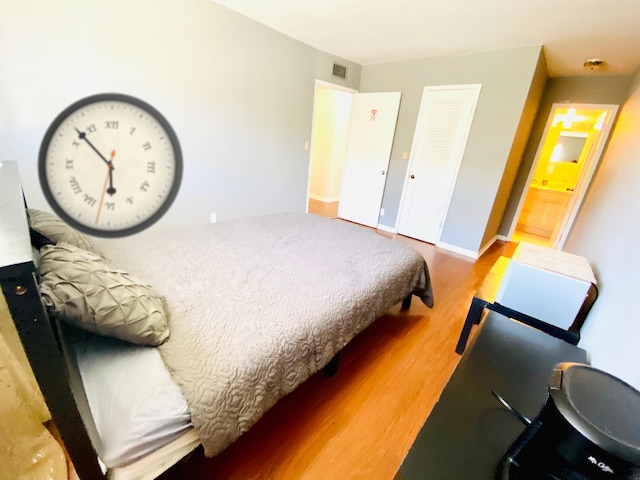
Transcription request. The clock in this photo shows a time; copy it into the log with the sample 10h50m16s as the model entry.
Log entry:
5h52m32s
